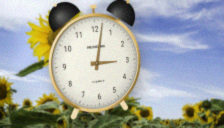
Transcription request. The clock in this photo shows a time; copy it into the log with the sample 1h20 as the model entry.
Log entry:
3h02
